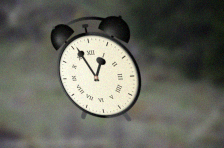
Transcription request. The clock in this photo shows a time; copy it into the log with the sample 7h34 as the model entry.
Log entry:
12h56
